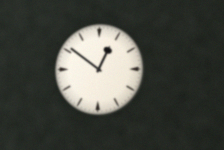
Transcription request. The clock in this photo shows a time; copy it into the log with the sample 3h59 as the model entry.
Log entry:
12h51
